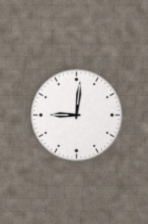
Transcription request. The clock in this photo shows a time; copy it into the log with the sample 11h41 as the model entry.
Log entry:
9h01
